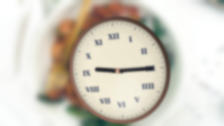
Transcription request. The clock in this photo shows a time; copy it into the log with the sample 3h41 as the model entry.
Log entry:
9h15
